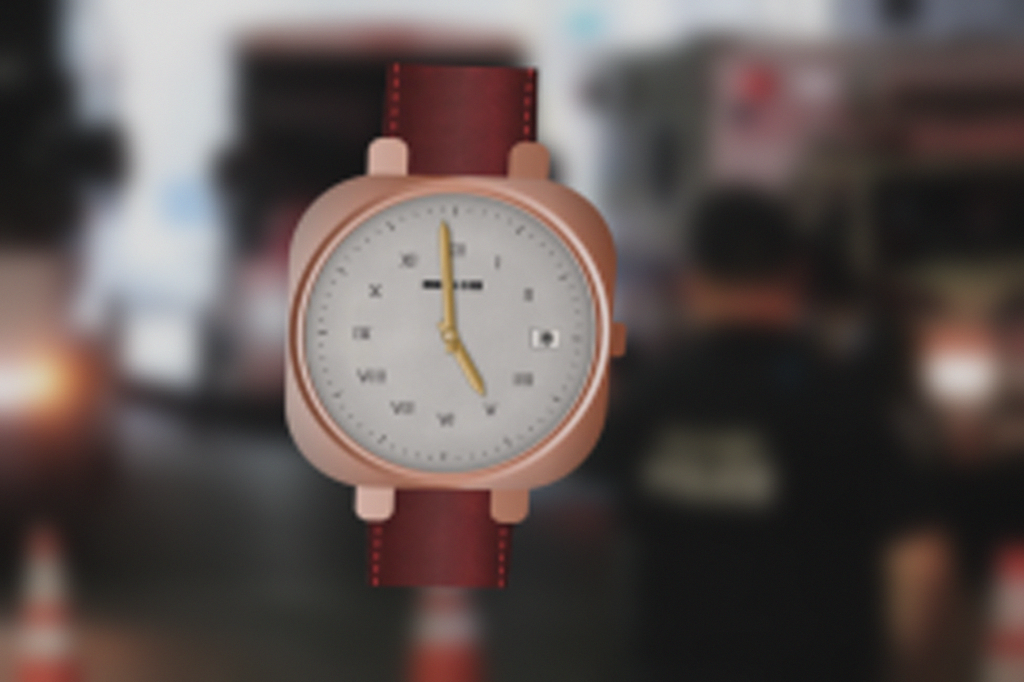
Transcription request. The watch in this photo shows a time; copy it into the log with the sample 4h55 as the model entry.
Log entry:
4h59
